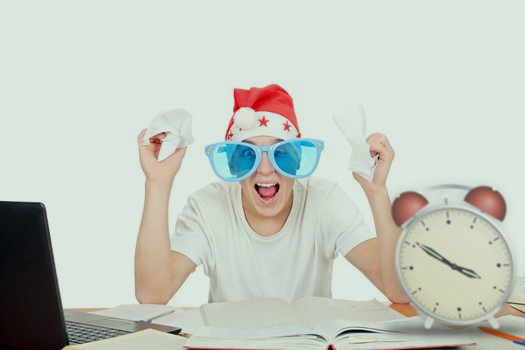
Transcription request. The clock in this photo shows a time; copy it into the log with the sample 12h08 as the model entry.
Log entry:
3h51
